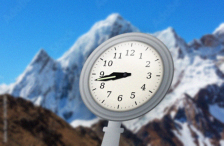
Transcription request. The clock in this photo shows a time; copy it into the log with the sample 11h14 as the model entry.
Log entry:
8h43
